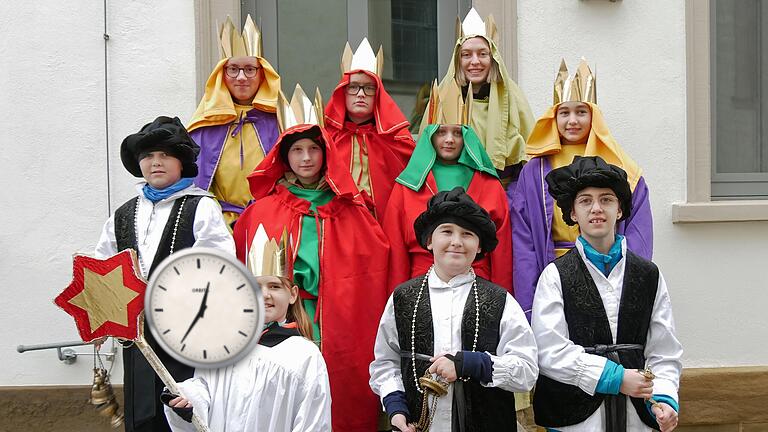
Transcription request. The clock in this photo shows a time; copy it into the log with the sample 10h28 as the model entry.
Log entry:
12h36
